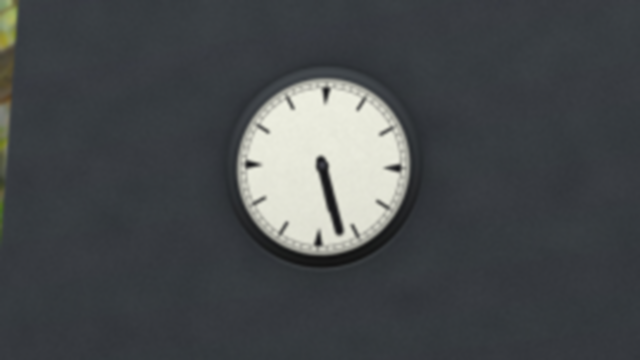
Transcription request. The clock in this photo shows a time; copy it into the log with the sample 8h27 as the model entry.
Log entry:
5h27
